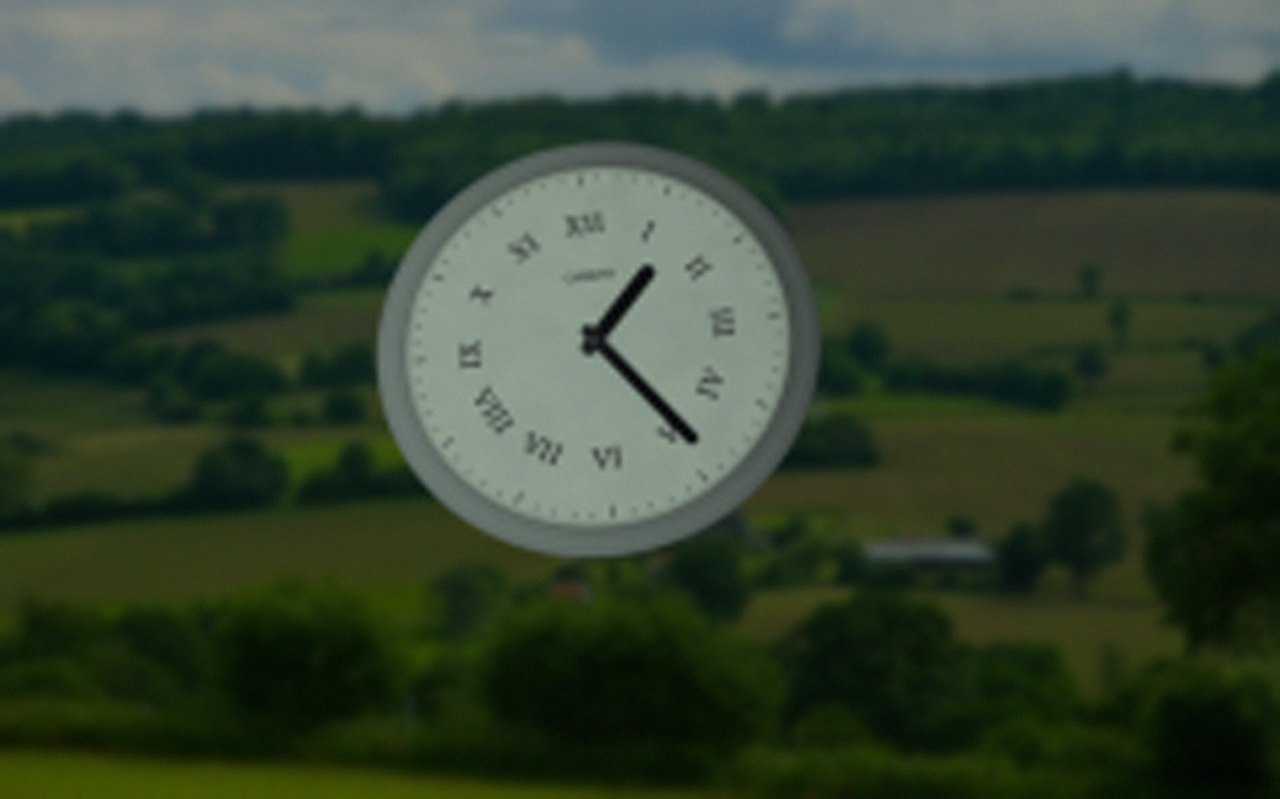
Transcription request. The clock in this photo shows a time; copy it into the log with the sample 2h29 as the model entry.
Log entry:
1h24
